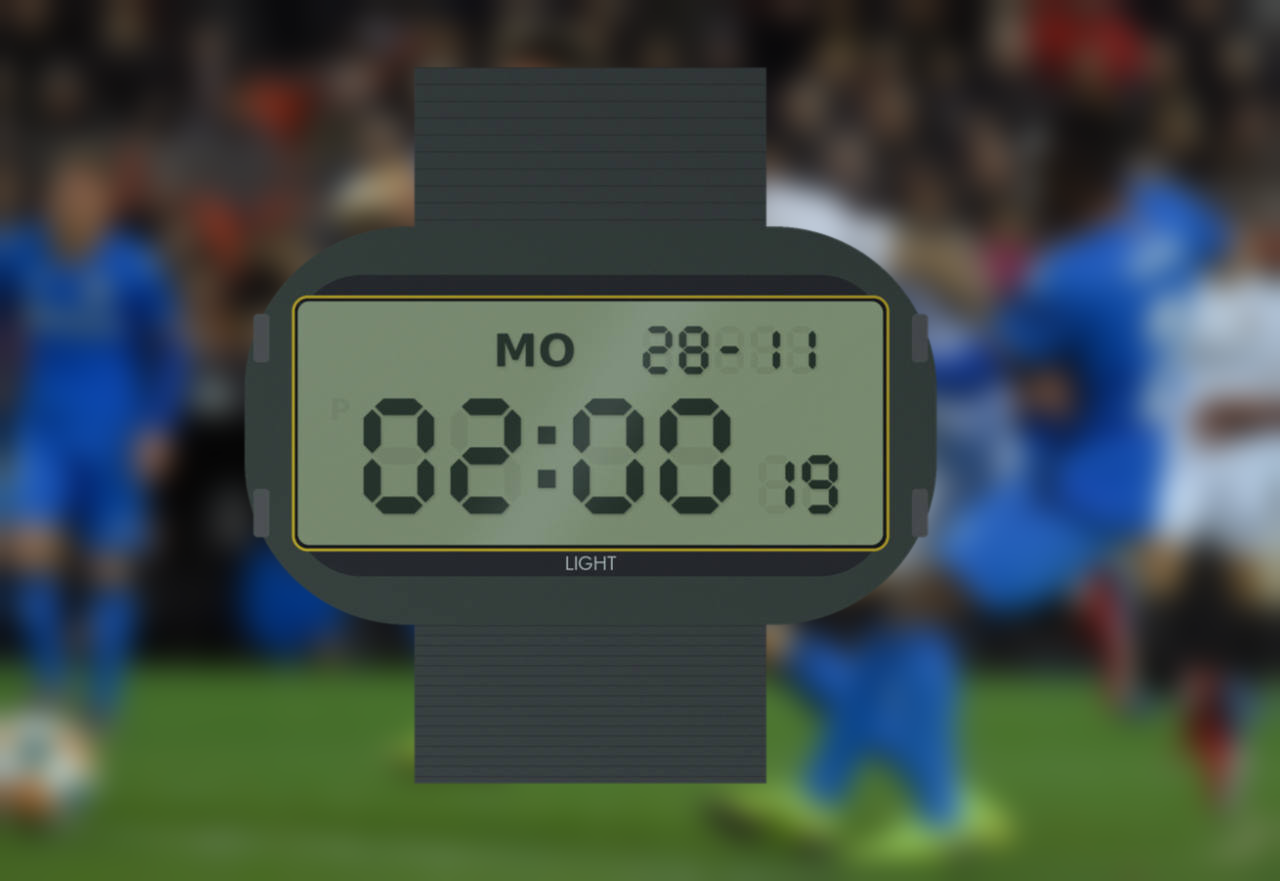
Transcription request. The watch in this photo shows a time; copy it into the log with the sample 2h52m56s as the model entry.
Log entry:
2h00m19s
